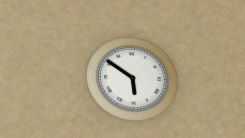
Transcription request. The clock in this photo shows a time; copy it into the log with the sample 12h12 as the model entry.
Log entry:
5h51
